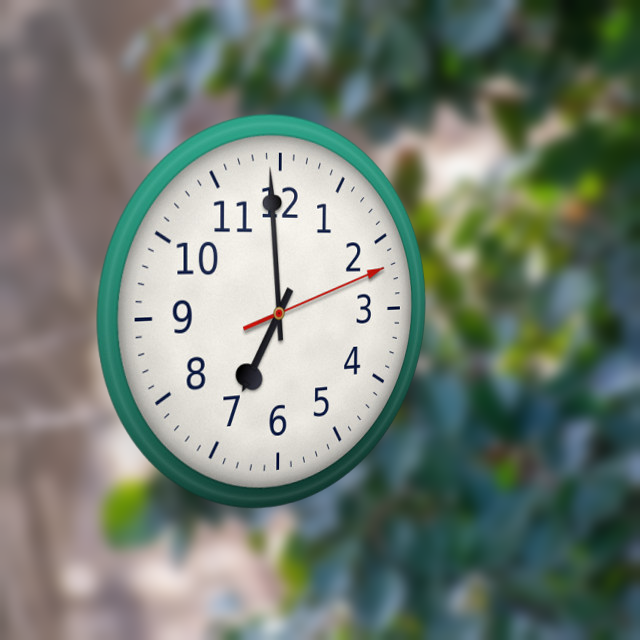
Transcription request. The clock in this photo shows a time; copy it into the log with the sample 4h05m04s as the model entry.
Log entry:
6h59m12s
